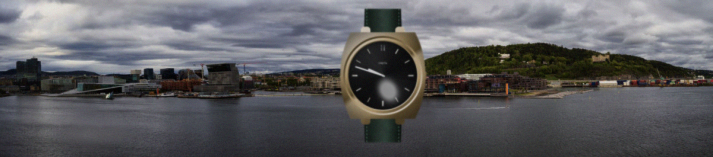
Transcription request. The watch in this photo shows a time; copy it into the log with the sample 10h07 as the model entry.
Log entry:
9h48
